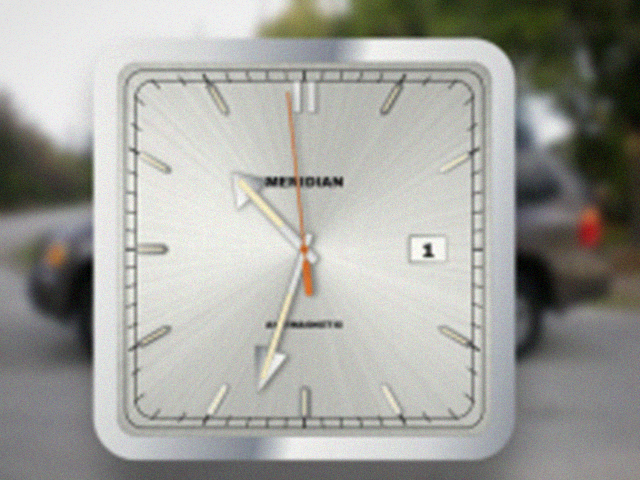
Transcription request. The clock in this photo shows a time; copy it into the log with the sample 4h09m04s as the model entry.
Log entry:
10h32m59s
